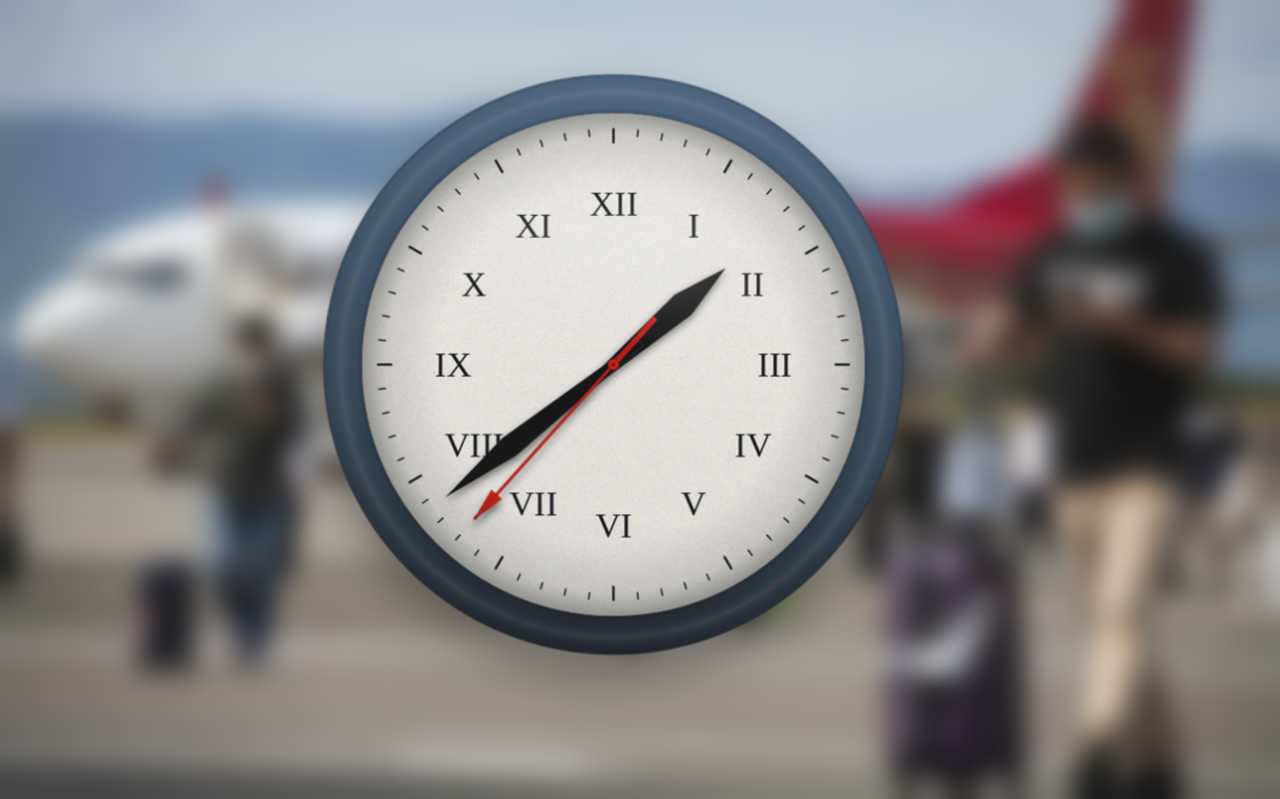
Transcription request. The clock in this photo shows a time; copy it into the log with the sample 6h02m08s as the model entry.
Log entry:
1h38m37s
